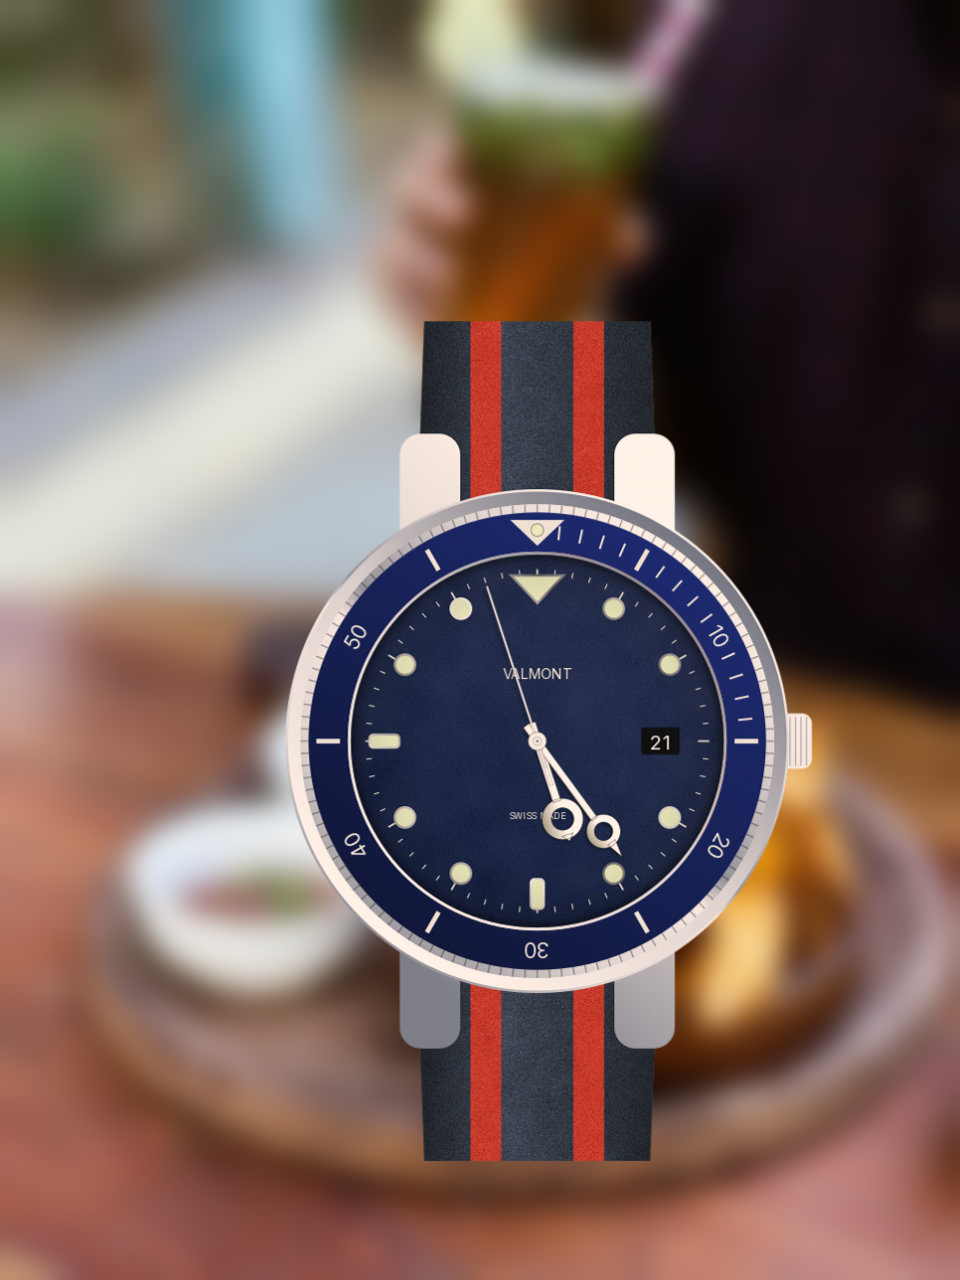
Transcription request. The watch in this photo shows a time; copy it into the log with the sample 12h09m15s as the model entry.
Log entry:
5h23m57s
